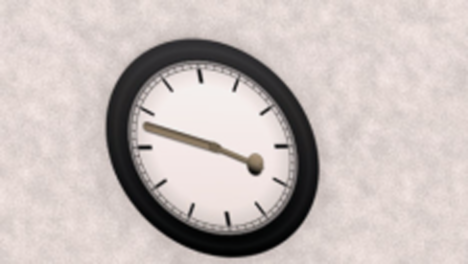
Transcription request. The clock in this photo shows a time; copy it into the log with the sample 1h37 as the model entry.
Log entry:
3h48
